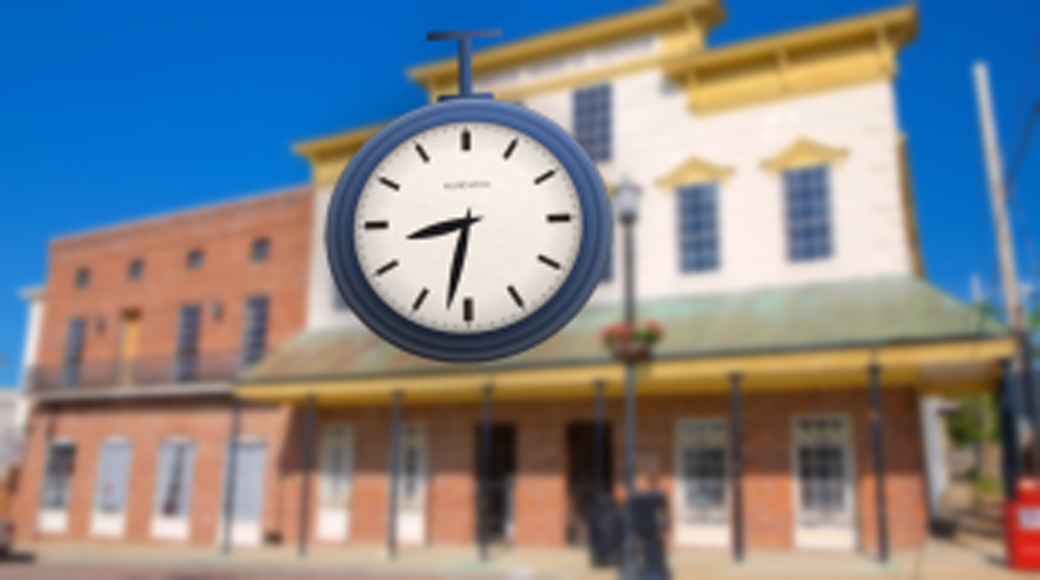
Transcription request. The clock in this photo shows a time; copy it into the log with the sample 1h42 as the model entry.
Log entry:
8h32
